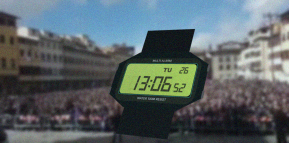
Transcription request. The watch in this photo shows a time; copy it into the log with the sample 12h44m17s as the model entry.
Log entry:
13h06m52s
